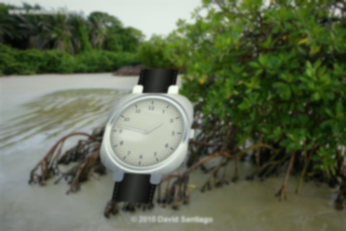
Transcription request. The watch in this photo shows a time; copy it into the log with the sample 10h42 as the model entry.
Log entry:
1h47
